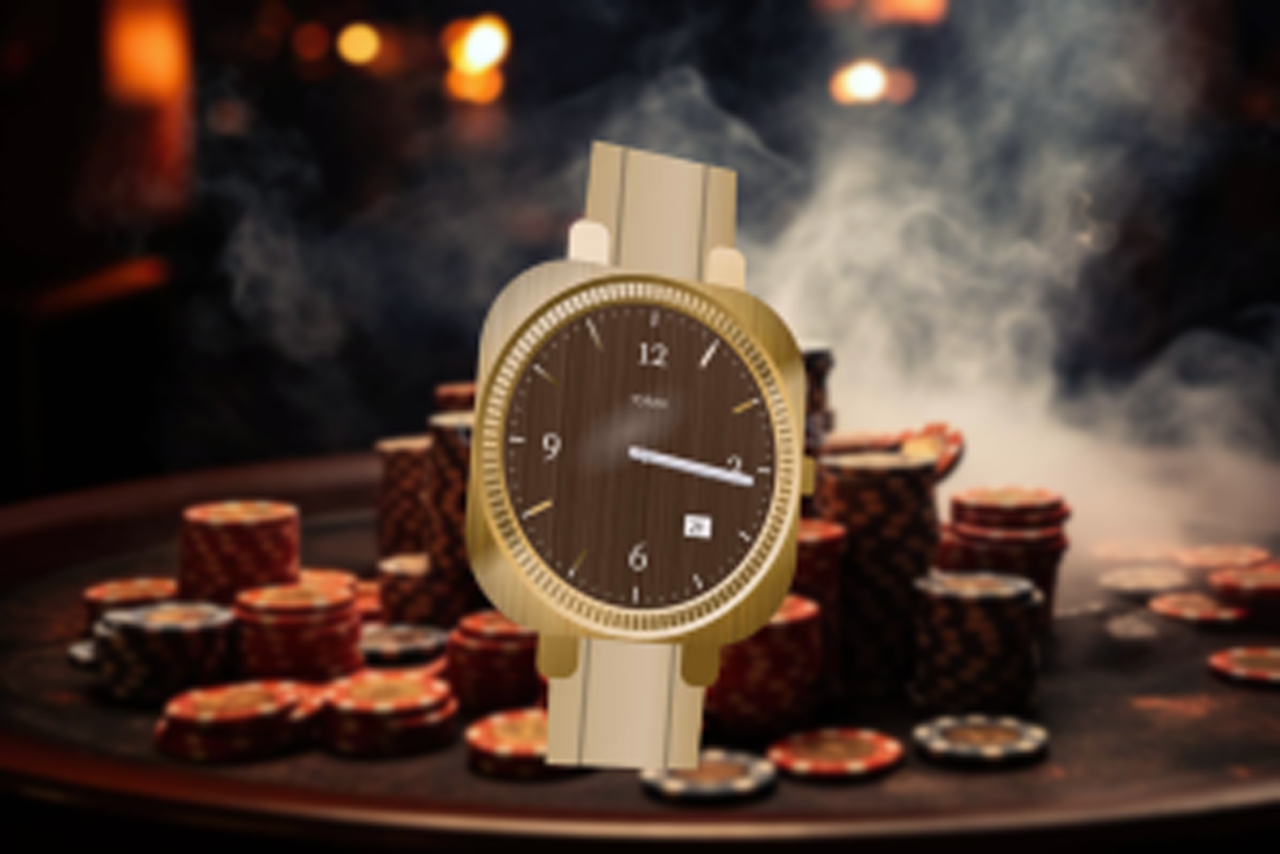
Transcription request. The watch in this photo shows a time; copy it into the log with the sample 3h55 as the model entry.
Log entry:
3h16
